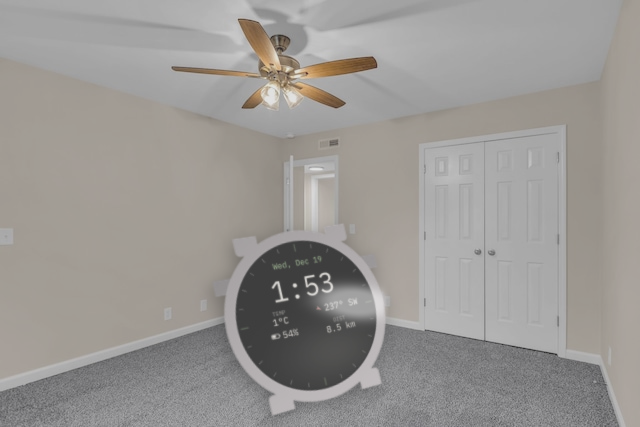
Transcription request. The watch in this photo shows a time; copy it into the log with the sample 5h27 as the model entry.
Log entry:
1h53
